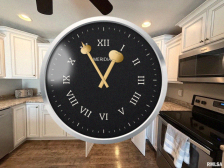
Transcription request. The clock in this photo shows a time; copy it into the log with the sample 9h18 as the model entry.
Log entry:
12h55
